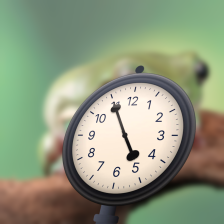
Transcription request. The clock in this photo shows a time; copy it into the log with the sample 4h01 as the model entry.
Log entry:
4h55
